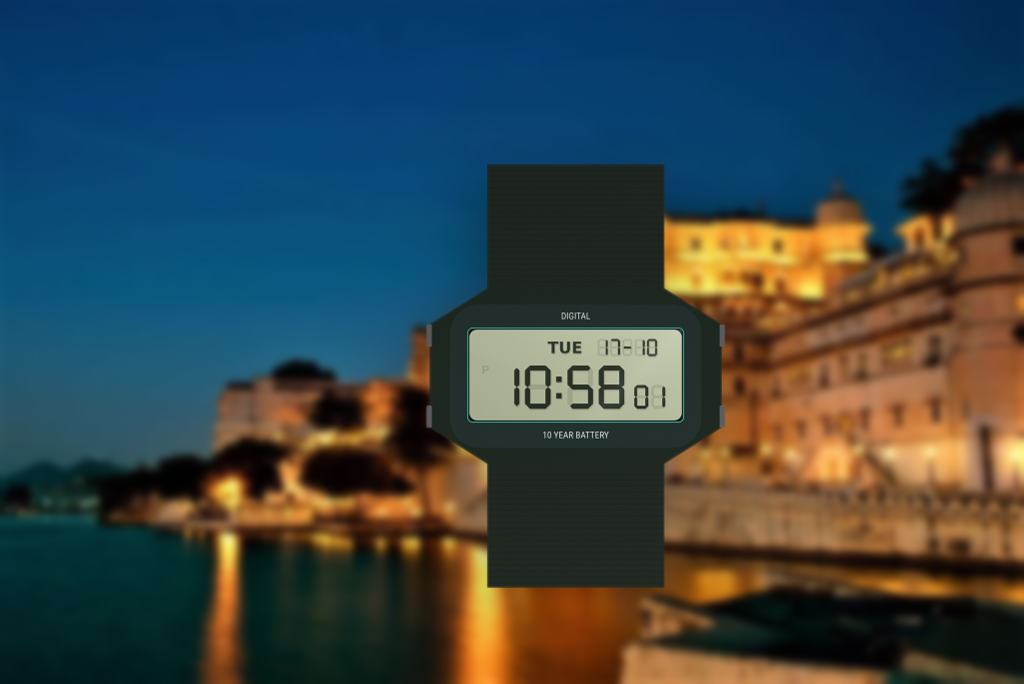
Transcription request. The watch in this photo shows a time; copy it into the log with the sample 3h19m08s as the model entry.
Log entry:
10h58m01s
